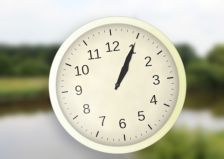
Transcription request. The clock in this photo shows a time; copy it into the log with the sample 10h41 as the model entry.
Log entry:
1h05
